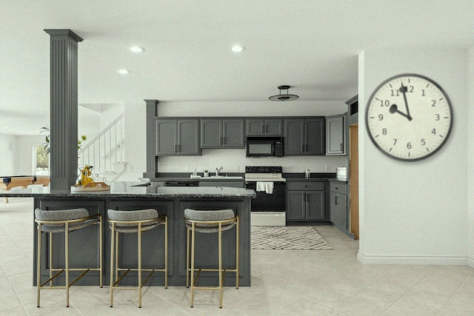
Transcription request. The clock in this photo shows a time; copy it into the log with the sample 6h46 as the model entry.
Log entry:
9h58
